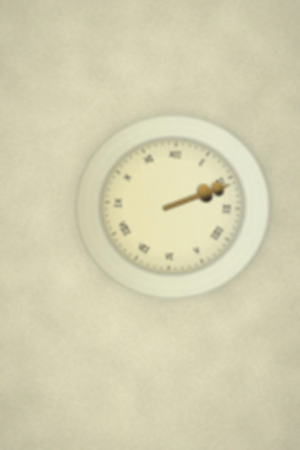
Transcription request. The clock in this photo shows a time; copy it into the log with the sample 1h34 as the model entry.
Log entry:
2h11
